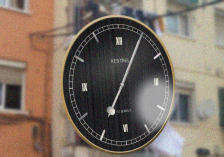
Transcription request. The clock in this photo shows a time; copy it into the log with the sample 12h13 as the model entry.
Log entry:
7h05
